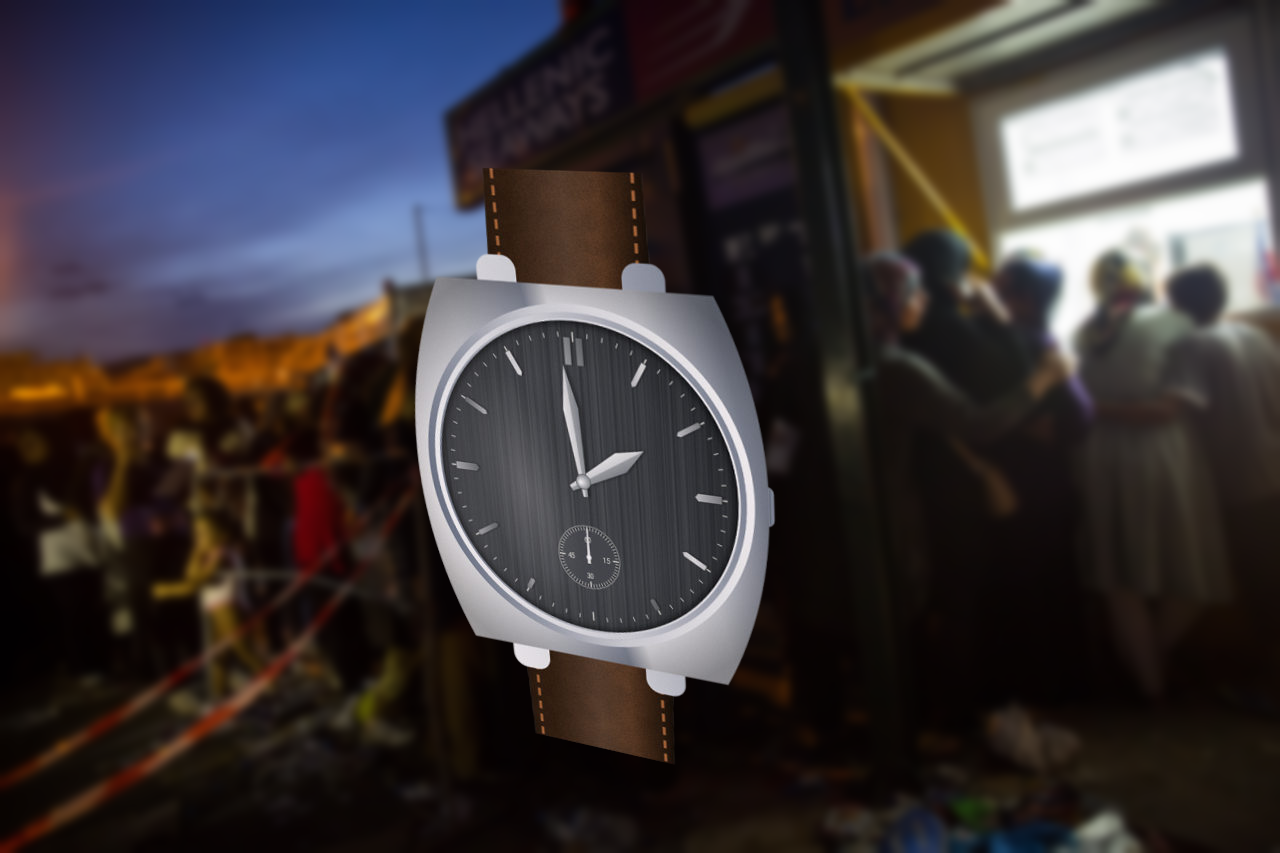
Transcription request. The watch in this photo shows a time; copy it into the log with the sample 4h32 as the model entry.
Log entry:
1h59
